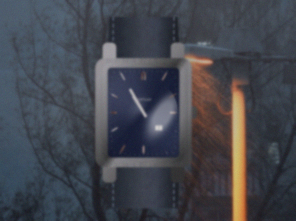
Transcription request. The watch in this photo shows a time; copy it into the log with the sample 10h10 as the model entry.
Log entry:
10h55
